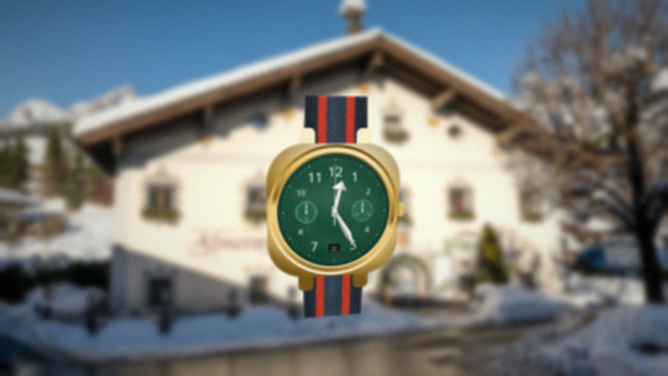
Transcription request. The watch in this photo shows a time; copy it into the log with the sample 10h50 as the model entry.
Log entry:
12h25
